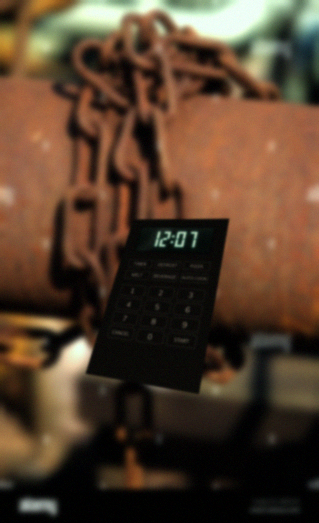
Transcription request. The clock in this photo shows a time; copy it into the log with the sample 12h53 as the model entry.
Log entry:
12h07
